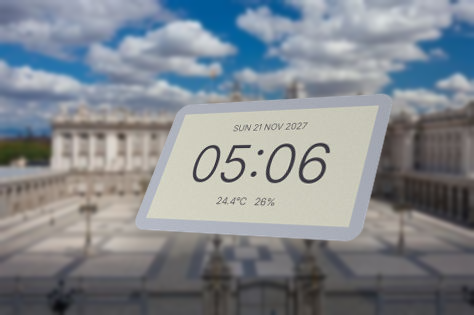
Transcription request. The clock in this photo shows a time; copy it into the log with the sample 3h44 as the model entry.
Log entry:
5h06
